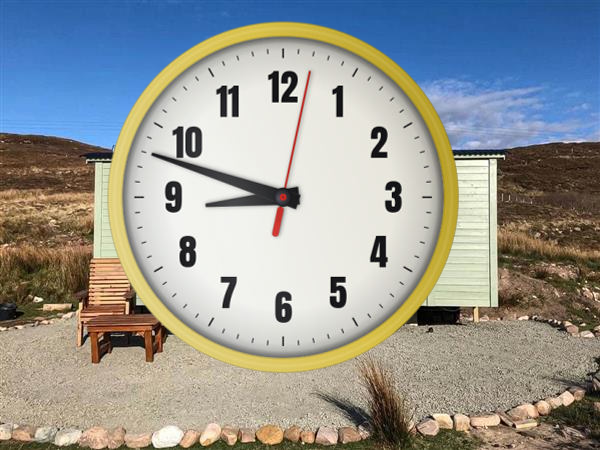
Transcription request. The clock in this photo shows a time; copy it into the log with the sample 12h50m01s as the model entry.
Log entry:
8h48m02s
